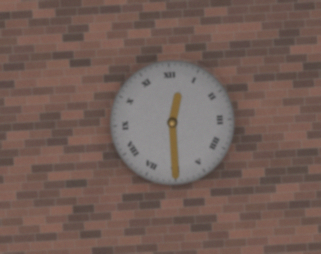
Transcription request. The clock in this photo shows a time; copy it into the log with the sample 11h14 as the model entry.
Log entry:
12h30
